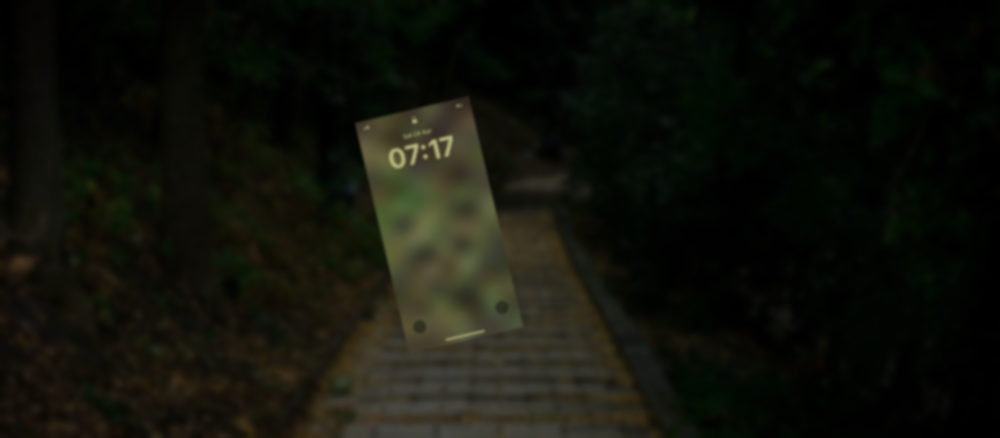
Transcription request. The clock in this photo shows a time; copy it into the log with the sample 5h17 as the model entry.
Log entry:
7h17
